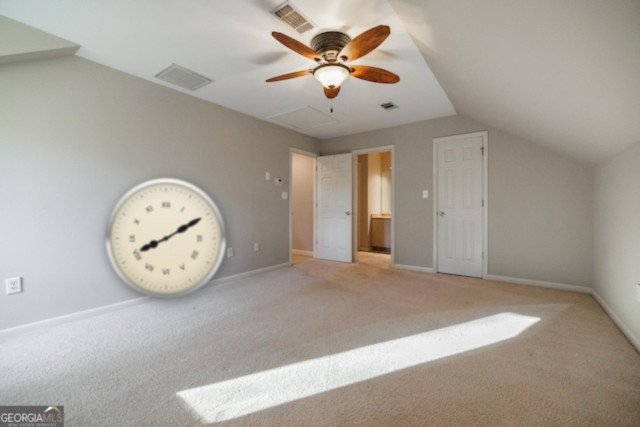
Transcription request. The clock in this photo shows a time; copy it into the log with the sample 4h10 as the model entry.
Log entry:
8h10
